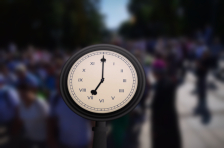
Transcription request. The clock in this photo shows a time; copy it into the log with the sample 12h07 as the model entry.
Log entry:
7h00
